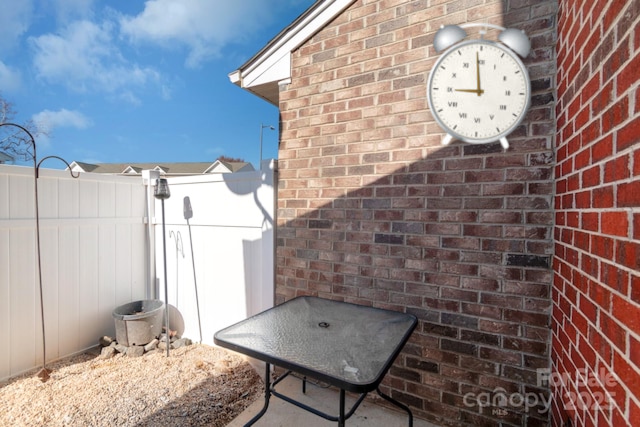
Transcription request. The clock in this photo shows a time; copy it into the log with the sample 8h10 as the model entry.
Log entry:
8h59
